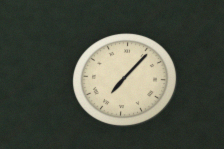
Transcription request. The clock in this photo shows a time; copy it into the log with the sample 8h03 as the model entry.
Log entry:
7h06
